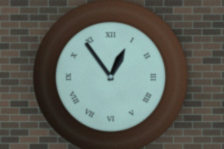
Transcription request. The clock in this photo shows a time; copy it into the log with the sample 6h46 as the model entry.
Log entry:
12h54
